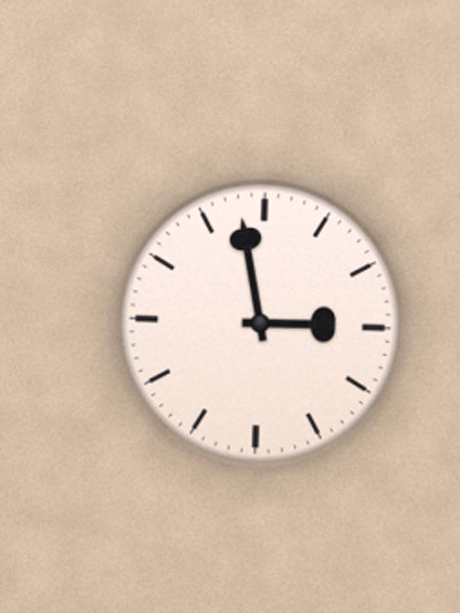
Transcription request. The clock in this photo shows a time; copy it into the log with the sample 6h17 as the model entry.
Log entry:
2h58
